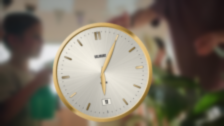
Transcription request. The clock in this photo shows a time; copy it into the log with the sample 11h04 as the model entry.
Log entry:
6h05
